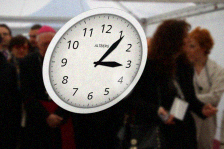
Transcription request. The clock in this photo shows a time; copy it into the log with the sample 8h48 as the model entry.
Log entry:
3h06
